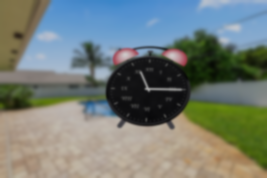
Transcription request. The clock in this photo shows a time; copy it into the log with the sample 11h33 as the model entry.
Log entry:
11h15
